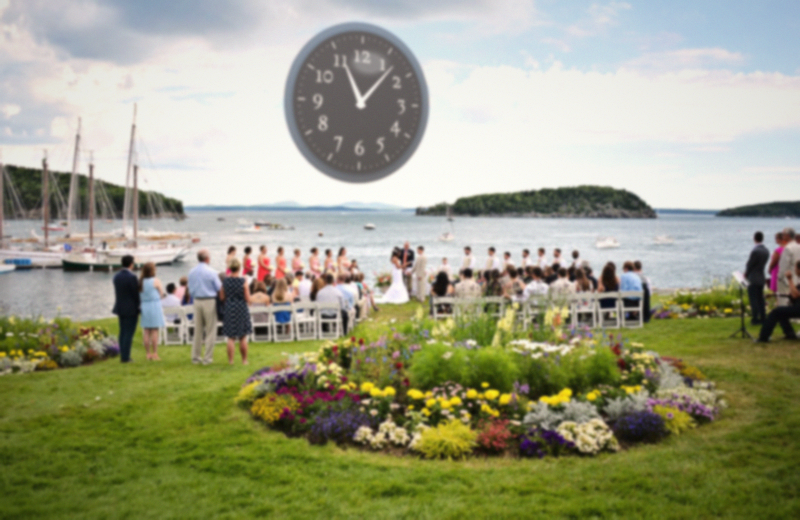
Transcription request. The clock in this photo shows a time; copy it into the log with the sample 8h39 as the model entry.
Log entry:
11h07
